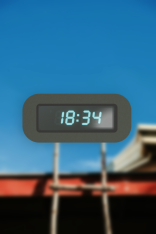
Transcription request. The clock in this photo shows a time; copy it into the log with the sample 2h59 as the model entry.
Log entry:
18h34
